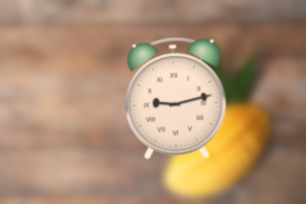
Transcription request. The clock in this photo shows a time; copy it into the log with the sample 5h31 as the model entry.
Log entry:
9h13
